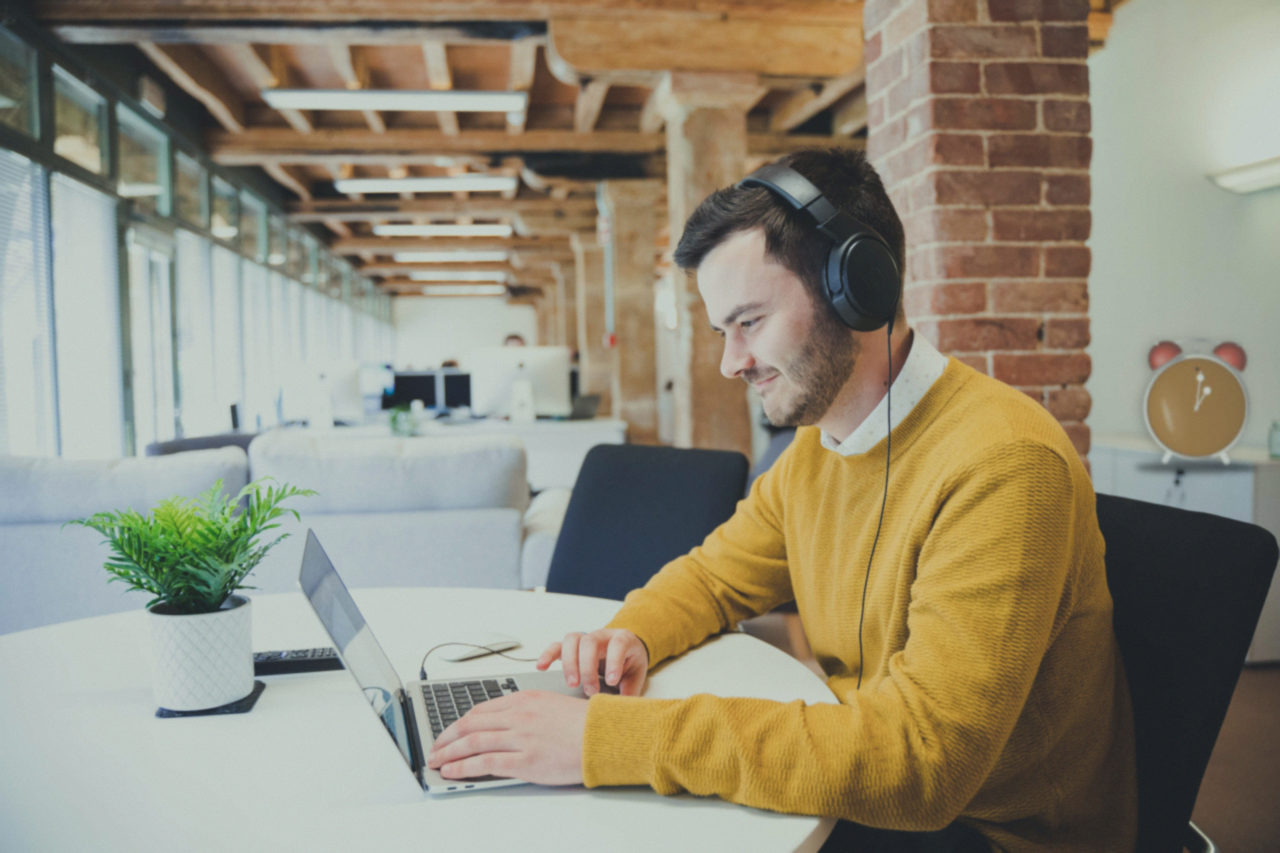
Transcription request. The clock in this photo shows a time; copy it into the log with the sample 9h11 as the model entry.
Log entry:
1h01
